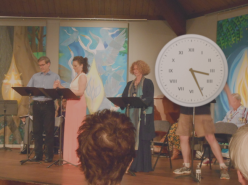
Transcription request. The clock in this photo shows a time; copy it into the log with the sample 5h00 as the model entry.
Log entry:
3h26
